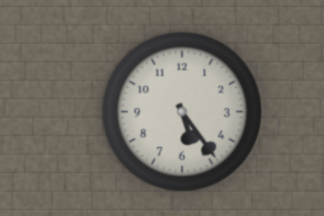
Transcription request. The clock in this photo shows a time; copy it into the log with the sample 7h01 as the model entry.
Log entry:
5h24
